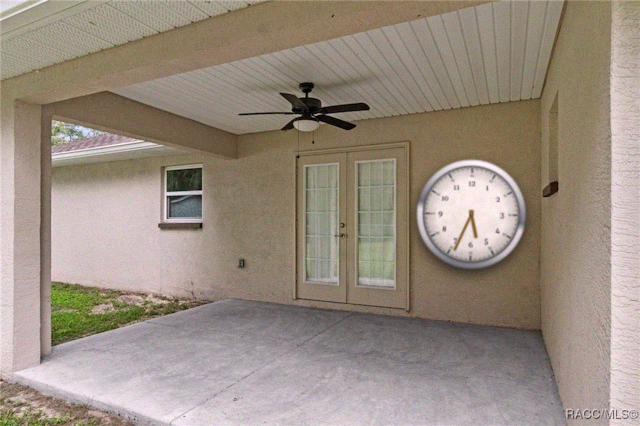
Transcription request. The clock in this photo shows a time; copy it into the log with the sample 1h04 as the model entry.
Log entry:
5h34
